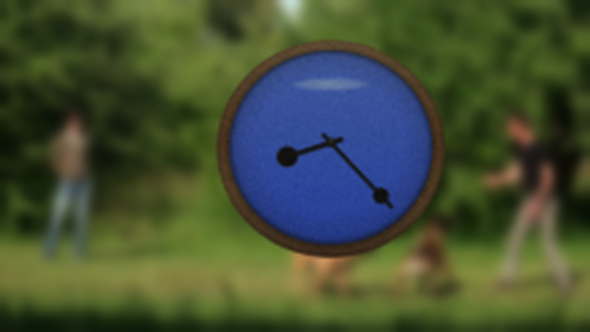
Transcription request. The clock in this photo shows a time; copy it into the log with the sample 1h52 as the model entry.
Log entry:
8h23
